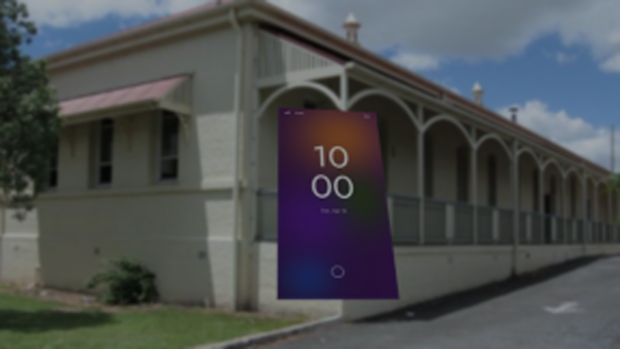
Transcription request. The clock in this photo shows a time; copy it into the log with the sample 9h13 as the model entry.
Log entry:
10h00
